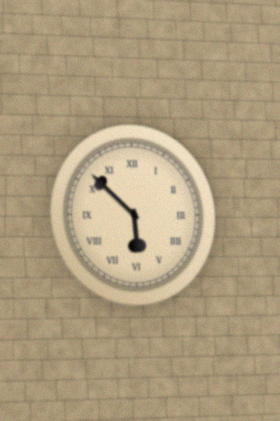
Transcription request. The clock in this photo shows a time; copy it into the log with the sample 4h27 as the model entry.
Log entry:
5h52
